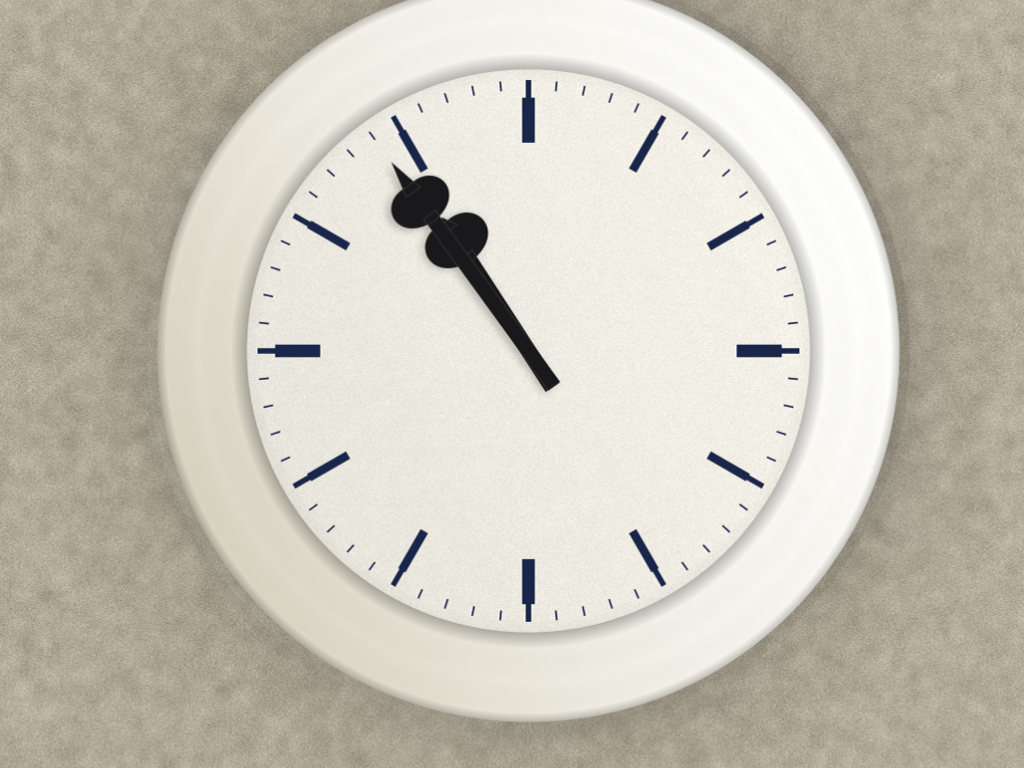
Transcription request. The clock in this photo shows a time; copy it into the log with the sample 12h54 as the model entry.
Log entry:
10h54
